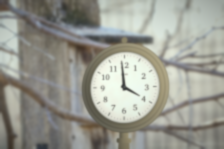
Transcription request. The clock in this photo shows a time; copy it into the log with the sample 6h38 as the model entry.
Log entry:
3h59
